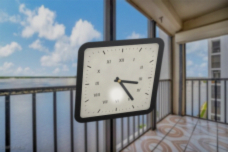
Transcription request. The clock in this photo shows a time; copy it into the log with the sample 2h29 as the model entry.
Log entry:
3h24
